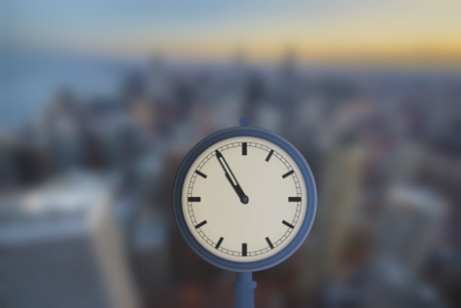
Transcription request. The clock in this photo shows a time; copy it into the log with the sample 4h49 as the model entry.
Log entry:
10h55
